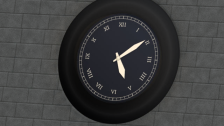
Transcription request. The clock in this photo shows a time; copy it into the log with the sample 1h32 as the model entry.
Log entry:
5h09
